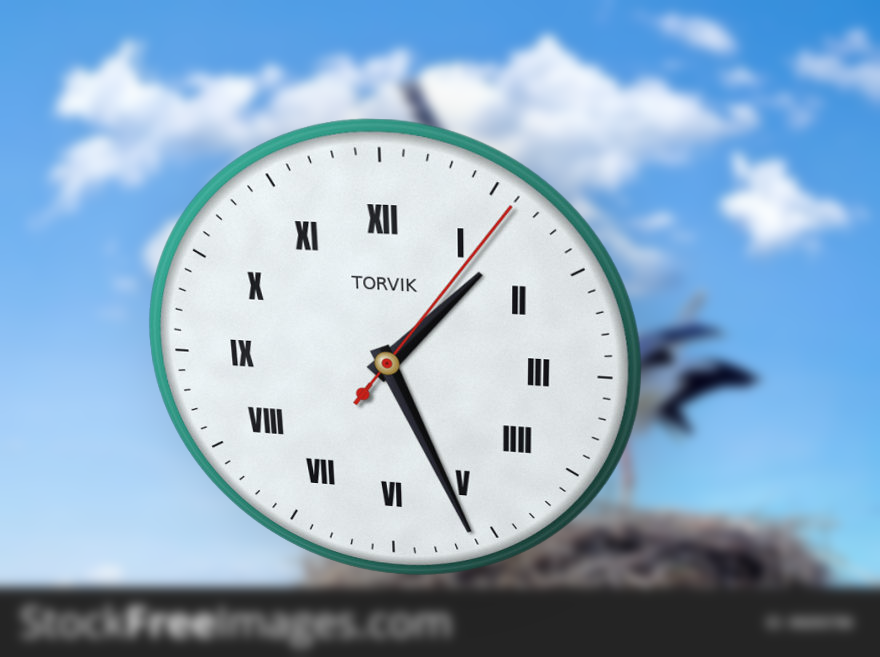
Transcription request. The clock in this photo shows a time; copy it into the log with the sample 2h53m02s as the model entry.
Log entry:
1h26m06s
